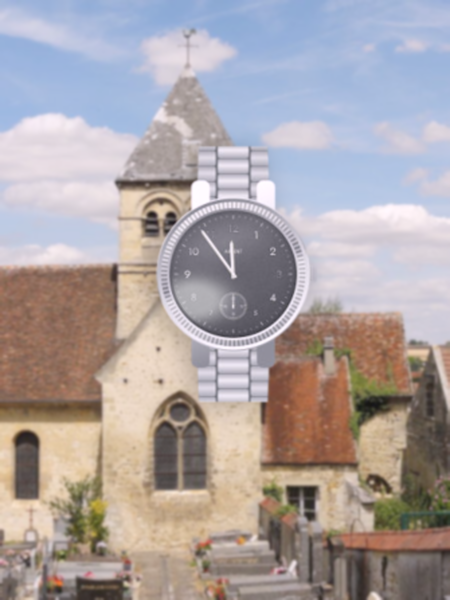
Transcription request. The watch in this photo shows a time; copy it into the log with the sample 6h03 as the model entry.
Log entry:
11h54
